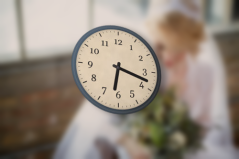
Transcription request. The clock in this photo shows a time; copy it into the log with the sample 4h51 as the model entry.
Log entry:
6h18
